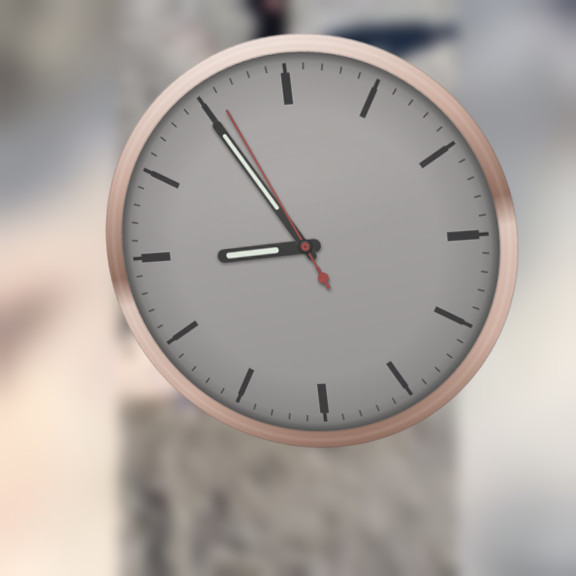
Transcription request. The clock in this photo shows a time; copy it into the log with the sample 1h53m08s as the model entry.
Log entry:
8h54m56s
